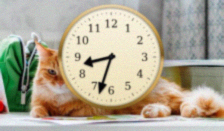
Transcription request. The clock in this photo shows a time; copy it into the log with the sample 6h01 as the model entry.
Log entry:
8h33
